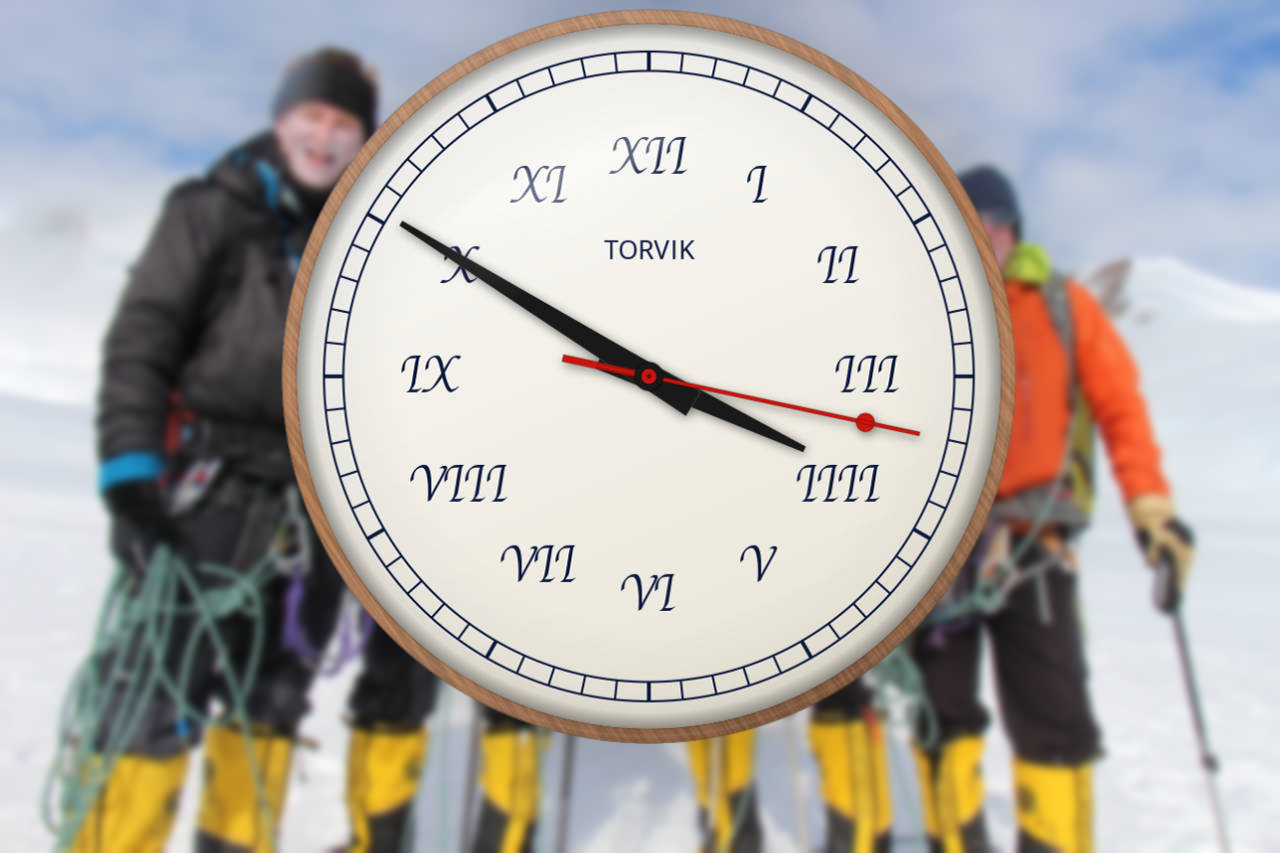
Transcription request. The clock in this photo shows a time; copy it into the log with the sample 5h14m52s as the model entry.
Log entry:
3h50m17s
